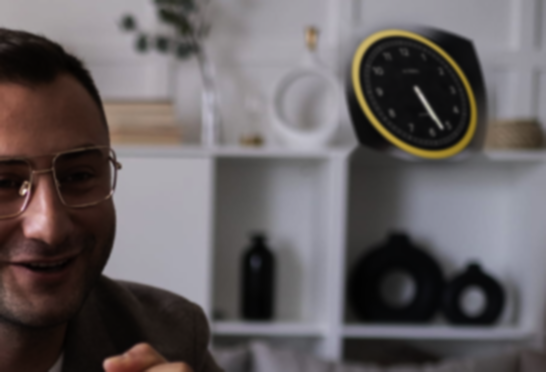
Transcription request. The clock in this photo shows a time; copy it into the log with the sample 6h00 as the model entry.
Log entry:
5h27
